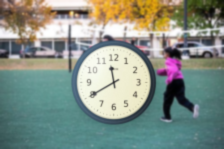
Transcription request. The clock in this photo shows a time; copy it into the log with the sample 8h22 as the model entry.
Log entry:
11h40
